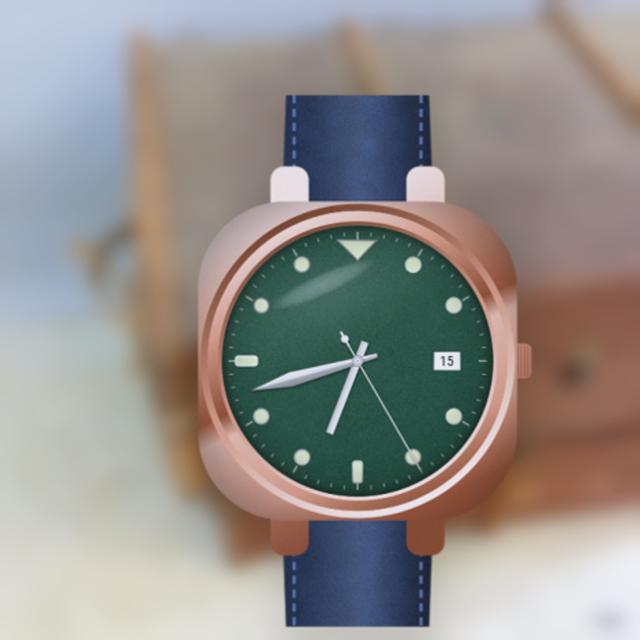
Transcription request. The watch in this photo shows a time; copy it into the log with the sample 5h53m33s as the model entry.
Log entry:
6h42m25s
